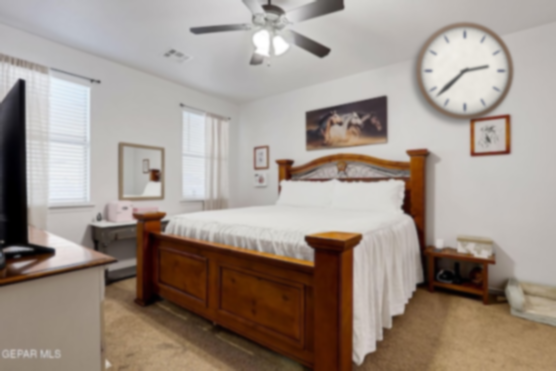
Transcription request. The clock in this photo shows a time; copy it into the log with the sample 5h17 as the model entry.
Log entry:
2h38
